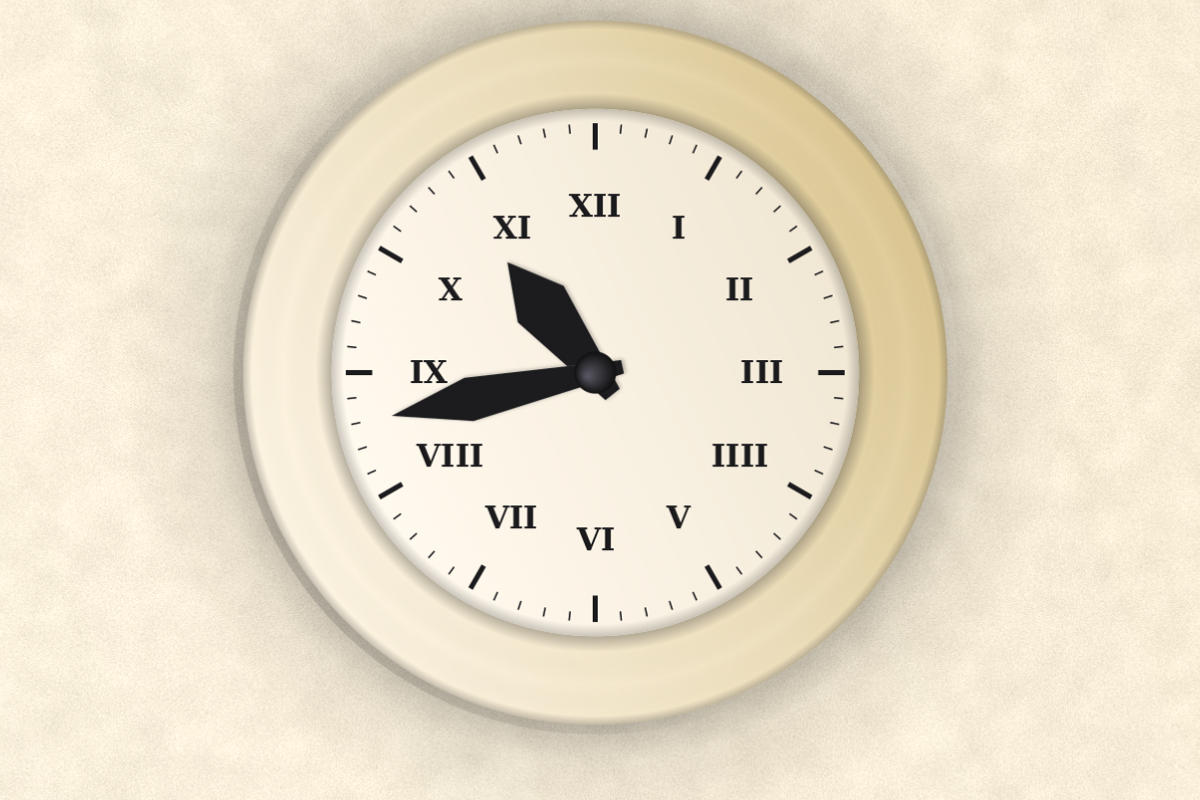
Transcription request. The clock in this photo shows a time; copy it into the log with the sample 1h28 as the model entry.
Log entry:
10h43
